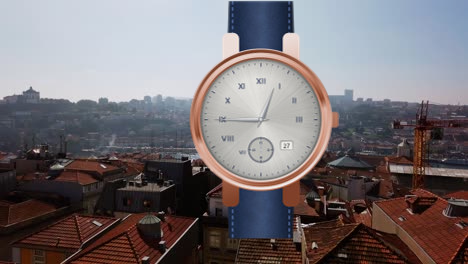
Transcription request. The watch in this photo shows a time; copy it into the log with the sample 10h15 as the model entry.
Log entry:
12h45
